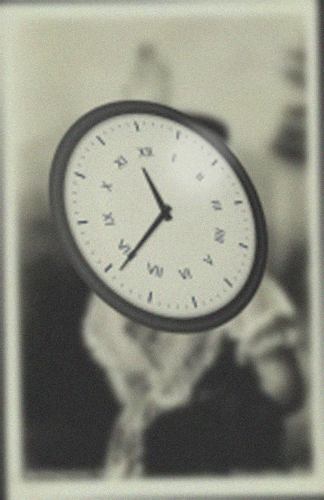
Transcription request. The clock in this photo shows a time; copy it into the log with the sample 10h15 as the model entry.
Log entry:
11h39
